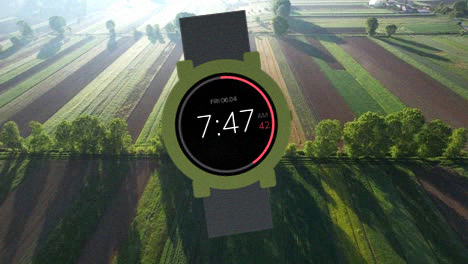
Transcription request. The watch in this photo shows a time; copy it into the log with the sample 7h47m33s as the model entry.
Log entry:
7h47m42s
